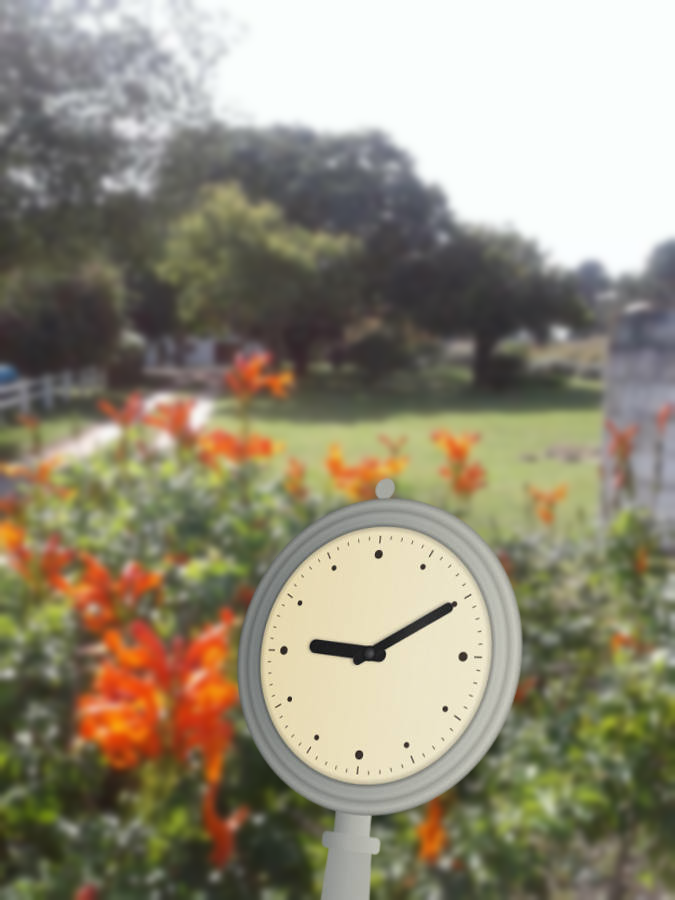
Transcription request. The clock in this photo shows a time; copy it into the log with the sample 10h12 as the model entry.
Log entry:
9h10
